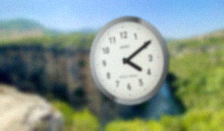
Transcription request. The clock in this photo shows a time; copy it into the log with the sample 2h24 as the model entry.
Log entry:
4h10
